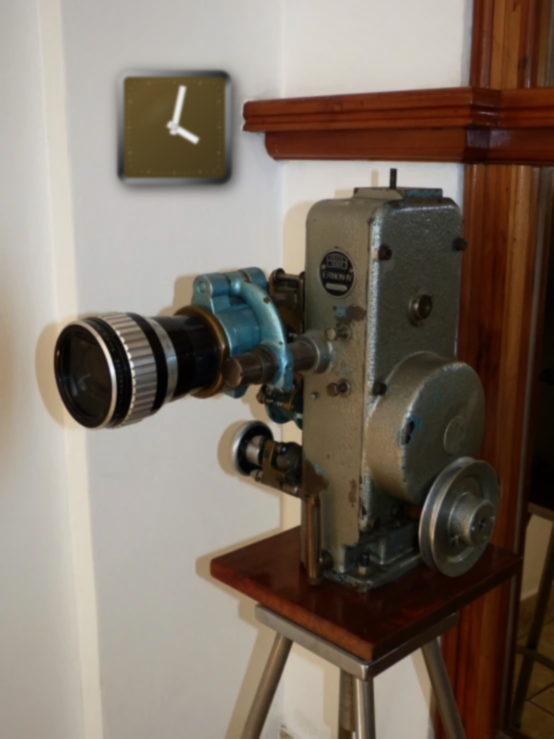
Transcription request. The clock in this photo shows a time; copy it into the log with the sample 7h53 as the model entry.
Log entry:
4h02
